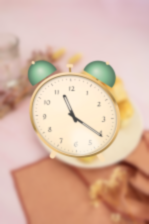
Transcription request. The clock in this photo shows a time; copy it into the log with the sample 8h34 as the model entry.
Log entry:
11h21
